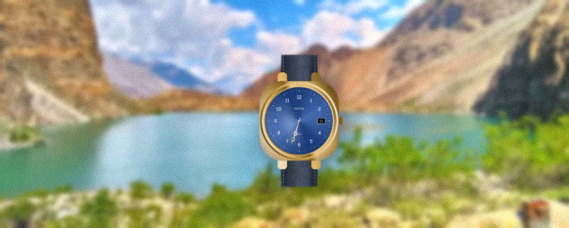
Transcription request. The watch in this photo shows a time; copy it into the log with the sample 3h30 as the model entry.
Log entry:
6h33
